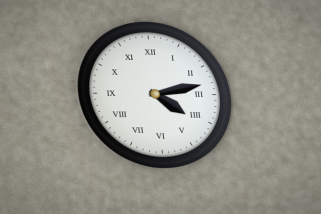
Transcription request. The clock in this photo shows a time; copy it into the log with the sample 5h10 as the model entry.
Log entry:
4h13
